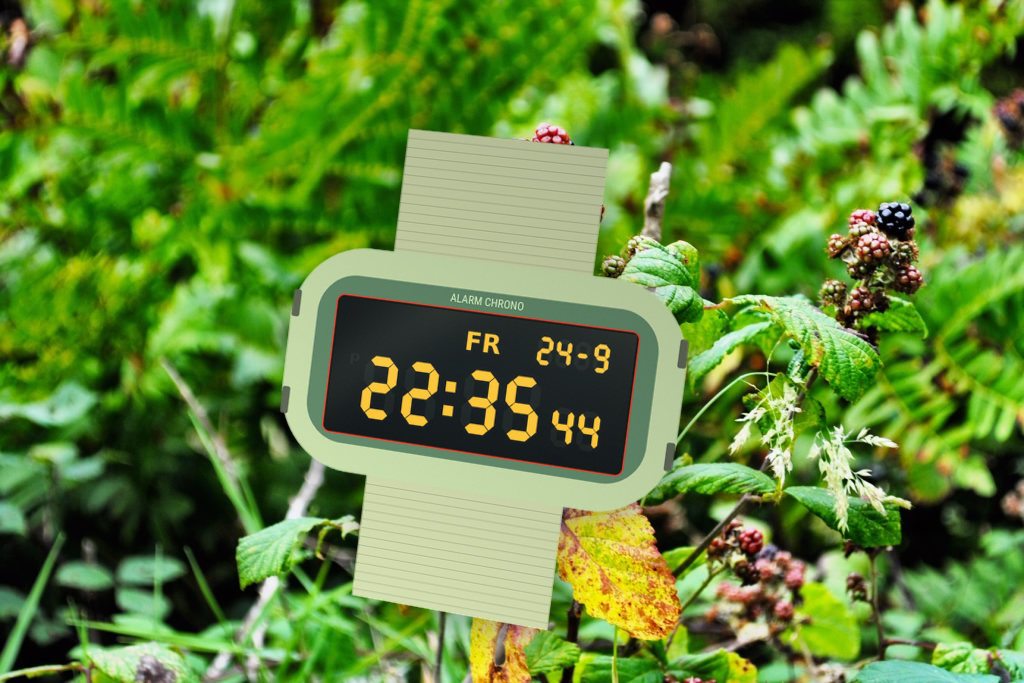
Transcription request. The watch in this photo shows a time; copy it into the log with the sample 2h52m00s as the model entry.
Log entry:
22h35m44s
